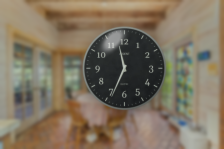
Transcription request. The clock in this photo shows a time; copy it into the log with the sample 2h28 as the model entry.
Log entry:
11h34
